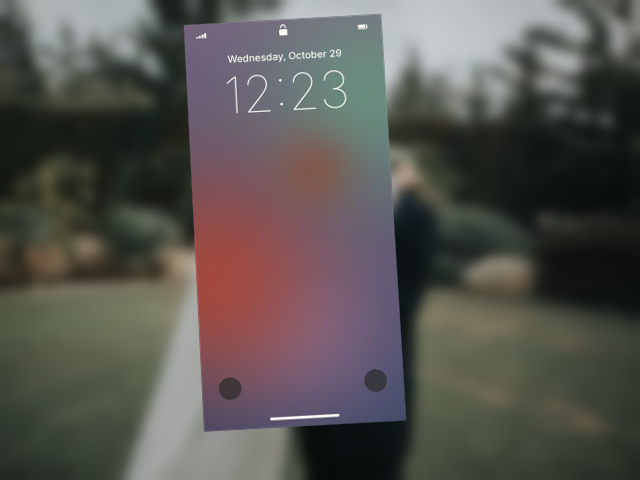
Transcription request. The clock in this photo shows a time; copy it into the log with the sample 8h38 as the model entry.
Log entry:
12h23
